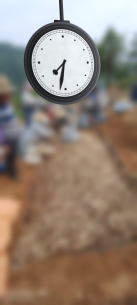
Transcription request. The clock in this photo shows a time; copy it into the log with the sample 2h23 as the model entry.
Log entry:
7h32
